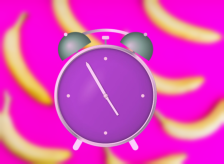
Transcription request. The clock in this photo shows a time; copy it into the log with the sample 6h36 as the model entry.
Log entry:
4h55
